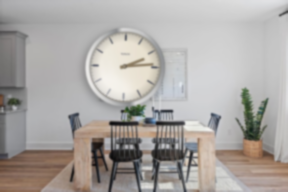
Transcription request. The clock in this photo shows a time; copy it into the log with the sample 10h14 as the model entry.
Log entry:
2h14
